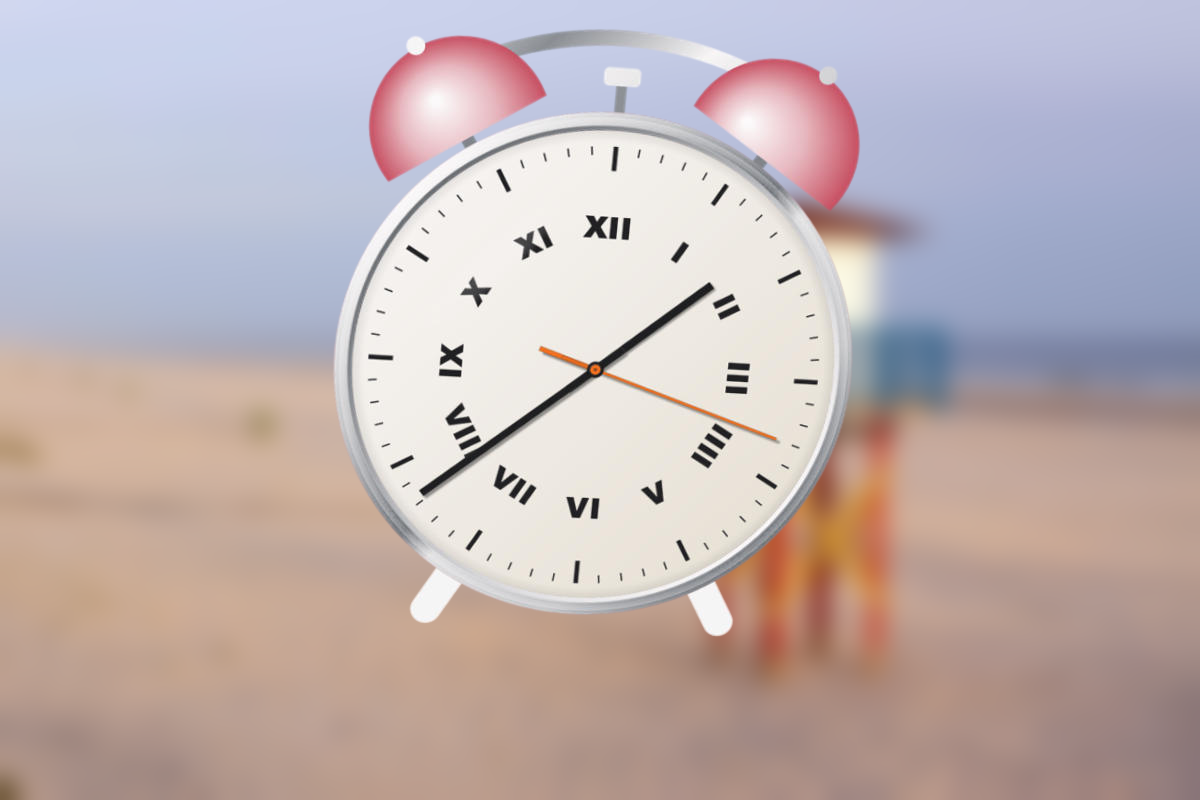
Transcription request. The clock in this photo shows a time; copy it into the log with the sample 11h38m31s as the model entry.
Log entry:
1h38m18s
